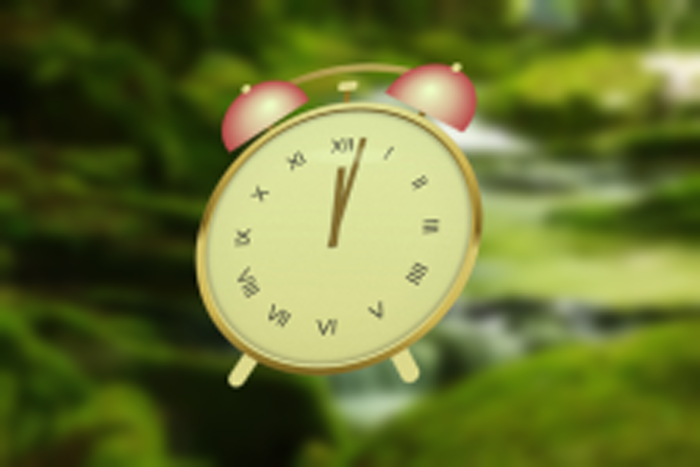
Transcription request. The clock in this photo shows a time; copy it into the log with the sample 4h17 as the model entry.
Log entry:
12h02
